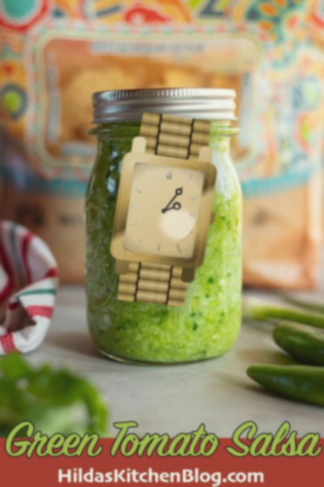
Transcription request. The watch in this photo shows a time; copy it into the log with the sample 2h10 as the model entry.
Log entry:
2h05
